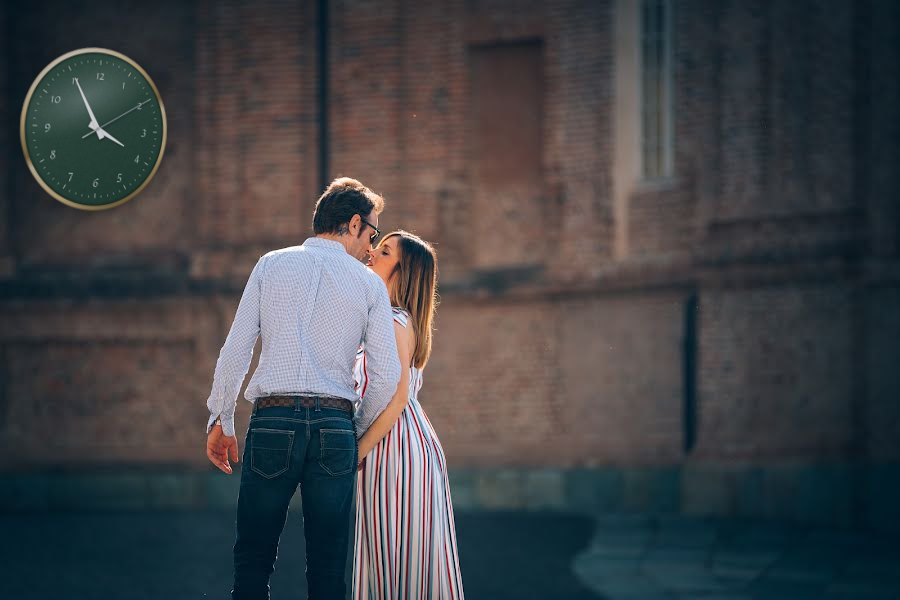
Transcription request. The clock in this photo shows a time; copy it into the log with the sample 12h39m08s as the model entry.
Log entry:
3h55m10s
